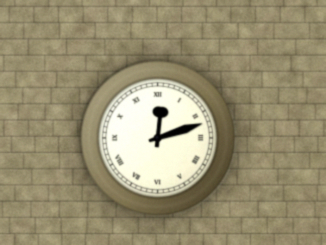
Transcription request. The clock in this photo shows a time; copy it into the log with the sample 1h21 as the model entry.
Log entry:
12h12
